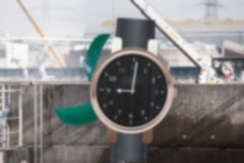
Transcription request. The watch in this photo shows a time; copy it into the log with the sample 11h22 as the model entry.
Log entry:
9h01
